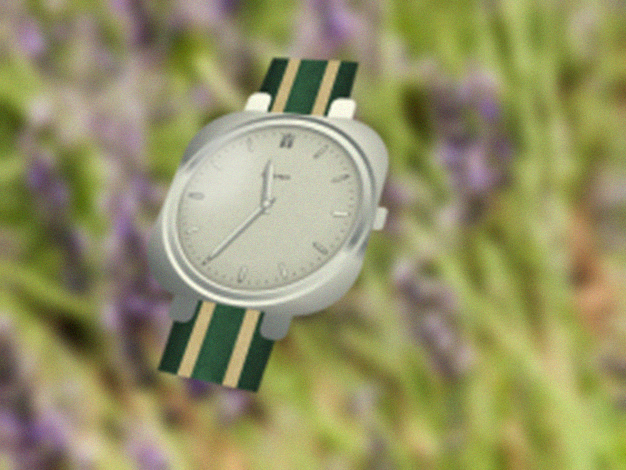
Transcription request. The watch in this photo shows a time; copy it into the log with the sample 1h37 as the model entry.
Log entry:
11h35
